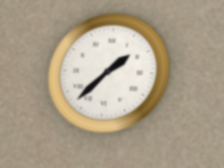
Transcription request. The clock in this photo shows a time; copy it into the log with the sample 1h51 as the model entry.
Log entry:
1h37
